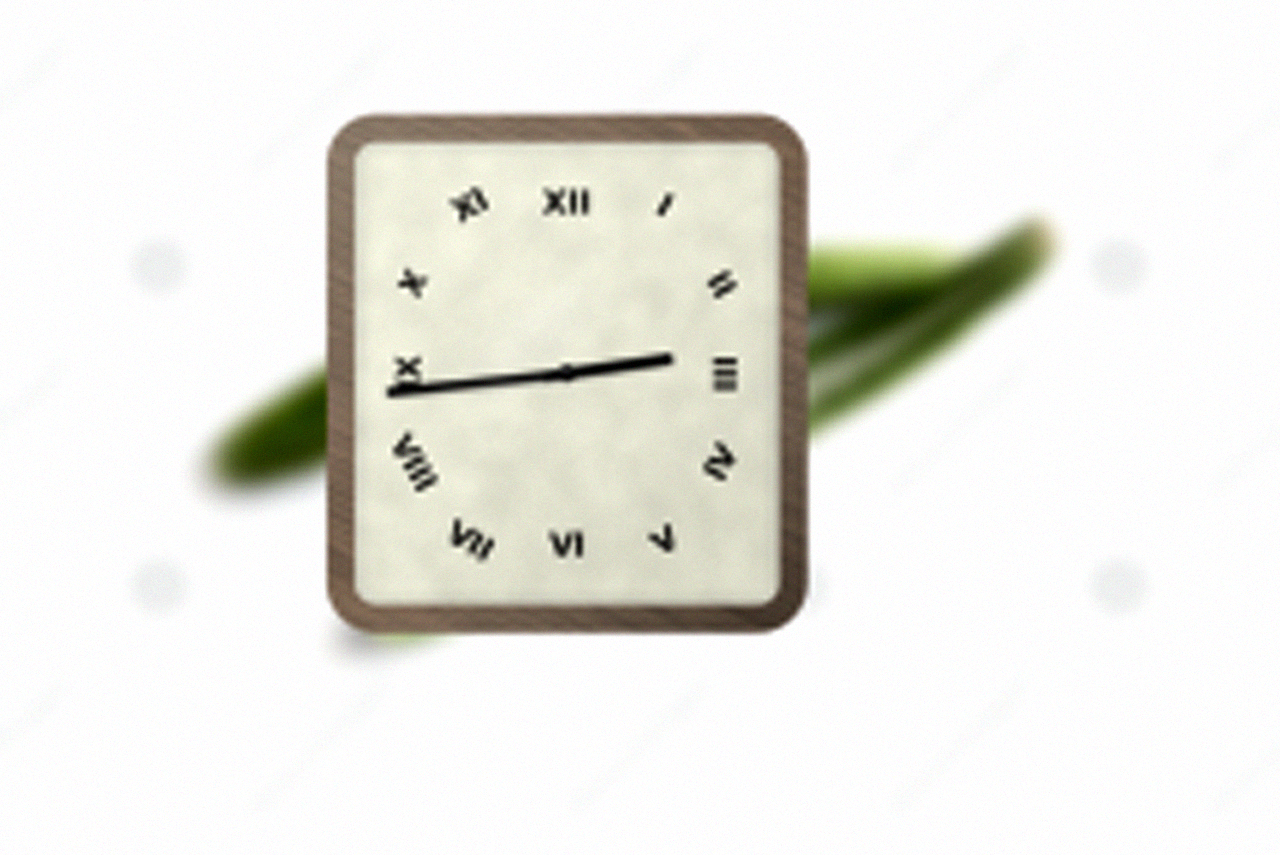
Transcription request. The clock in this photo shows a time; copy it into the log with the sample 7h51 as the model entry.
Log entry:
2h44
